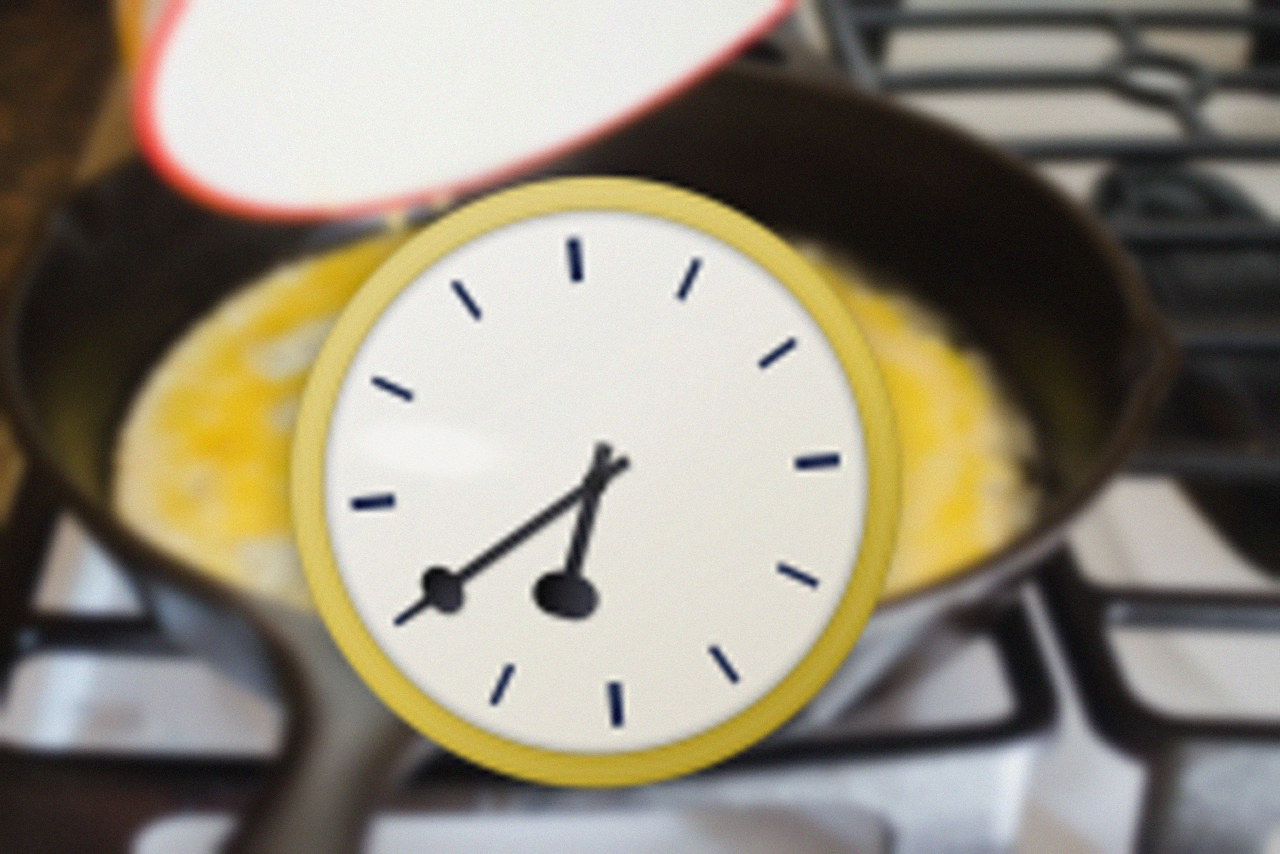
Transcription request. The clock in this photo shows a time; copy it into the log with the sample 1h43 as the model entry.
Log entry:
6h40
